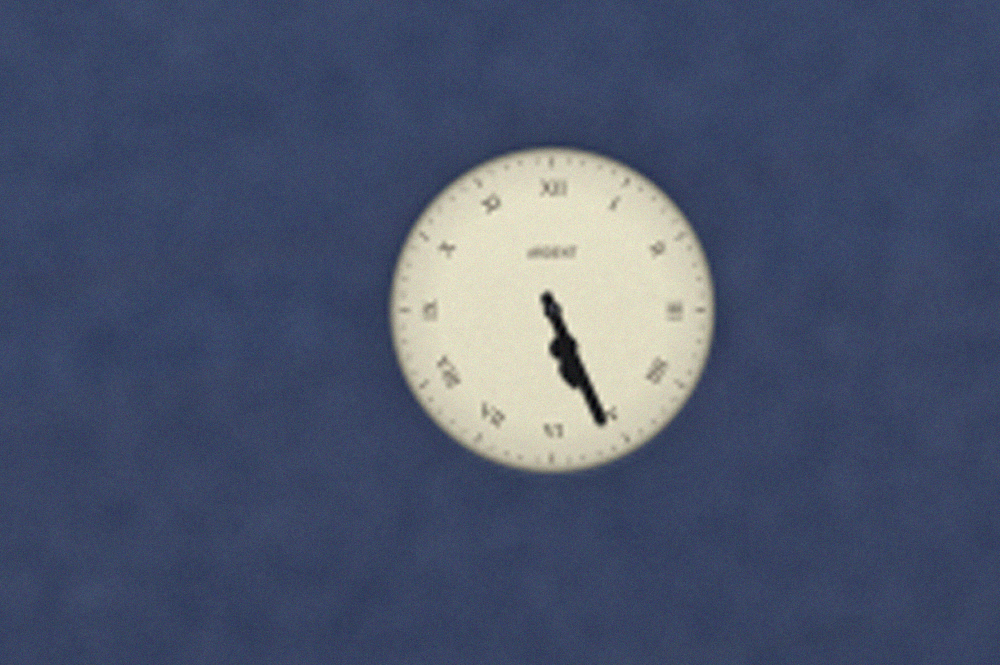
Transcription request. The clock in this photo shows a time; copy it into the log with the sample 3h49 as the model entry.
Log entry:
5h26
